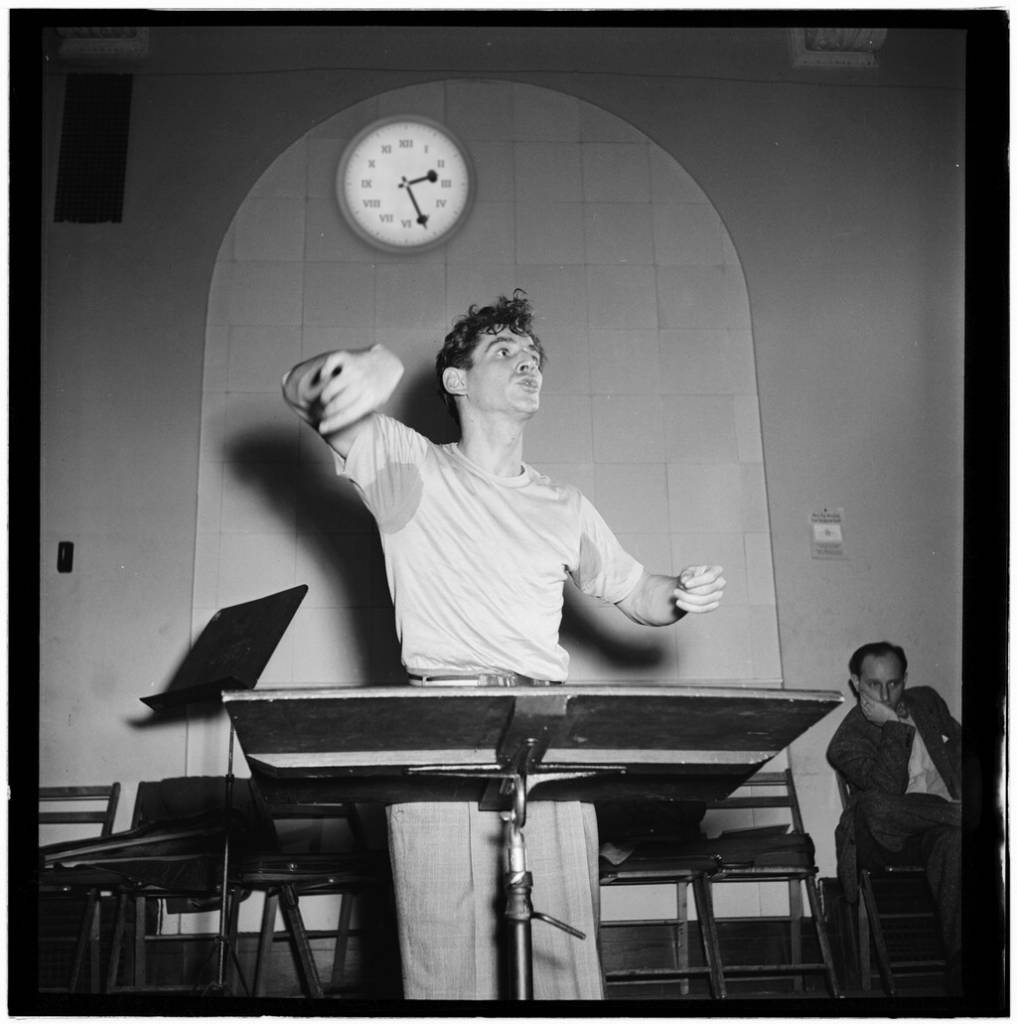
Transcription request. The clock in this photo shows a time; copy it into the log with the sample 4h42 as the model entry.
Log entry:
2h26
